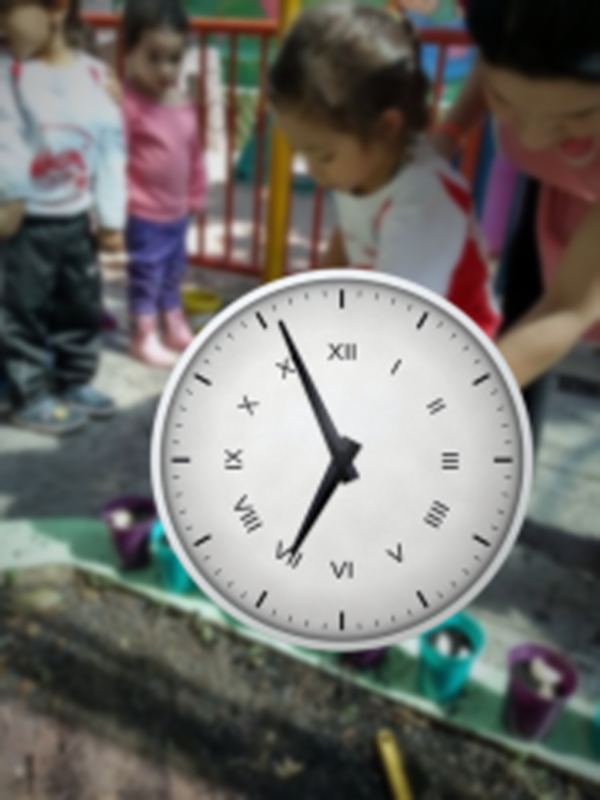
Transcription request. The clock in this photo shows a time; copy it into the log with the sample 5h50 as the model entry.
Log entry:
6h56
